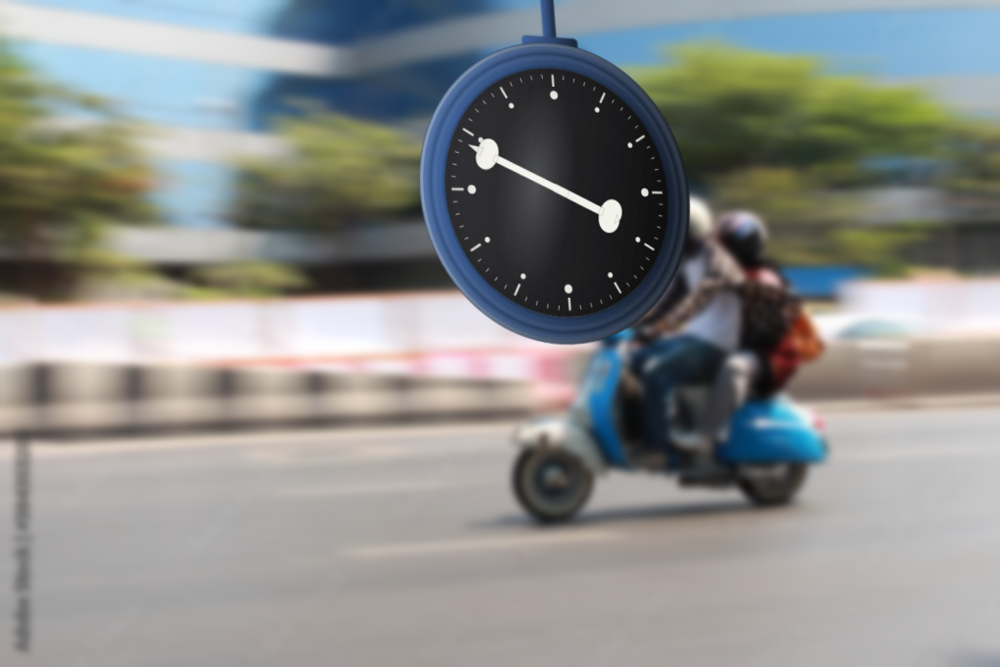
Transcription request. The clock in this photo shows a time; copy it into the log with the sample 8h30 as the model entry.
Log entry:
3h49
